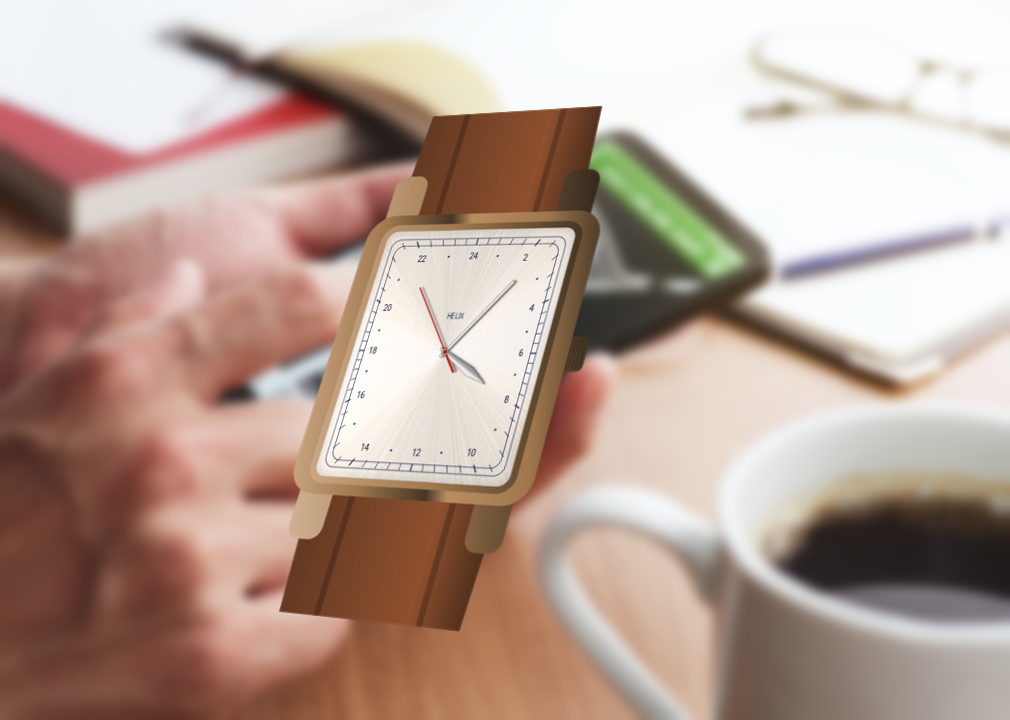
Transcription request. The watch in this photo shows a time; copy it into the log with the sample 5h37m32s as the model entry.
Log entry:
8h05m54s
